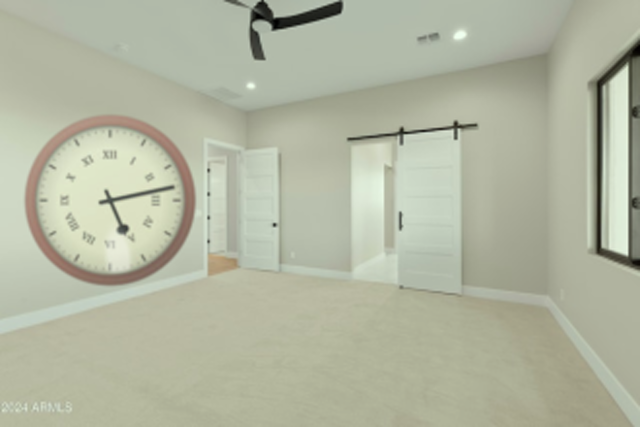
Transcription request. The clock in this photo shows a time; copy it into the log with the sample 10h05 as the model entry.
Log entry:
5h13
